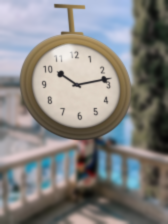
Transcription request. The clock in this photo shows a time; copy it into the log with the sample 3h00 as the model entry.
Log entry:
10h13
